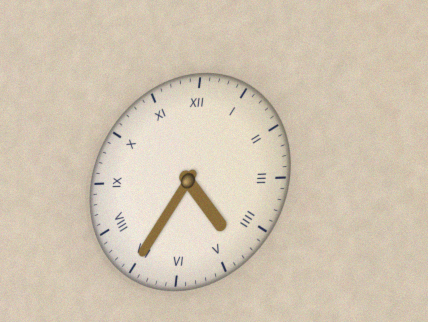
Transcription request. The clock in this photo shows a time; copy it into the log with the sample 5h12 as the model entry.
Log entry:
4h35
